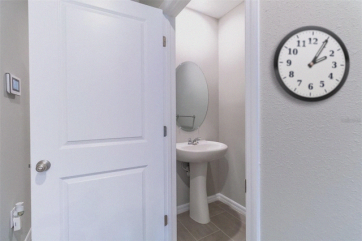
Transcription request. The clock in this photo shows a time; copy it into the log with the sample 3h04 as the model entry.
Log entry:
2h05
